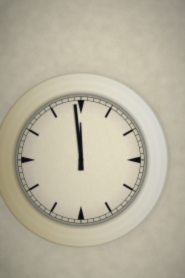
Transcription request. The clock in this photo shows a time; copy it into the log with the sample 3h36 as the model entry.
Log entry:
11h59
